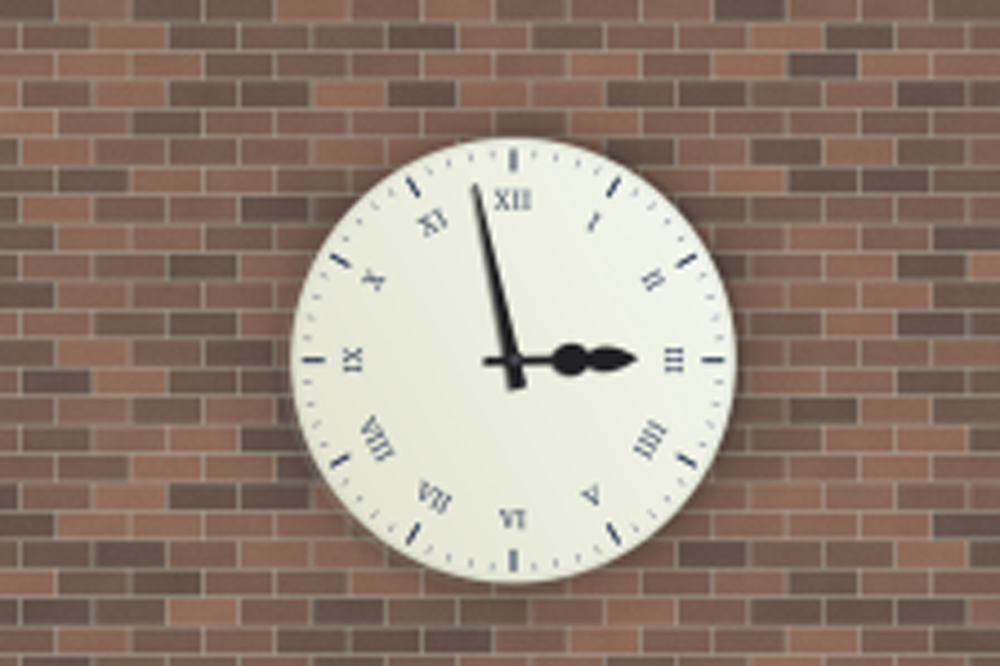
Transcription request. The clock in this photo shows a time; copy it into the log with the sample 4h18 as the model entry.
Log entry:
2h58
